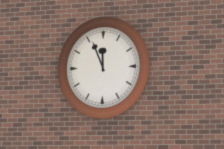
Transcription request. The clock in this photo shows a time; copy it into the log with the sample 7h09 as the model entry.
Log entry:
11h56
